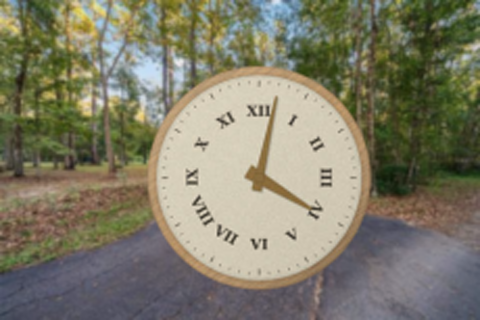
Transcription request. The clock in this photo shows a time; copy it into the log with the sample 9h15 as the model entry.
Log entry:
4h02
